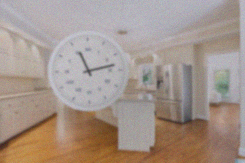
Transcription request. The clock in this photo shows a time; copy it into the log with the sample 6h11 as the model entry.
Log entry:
11h13
